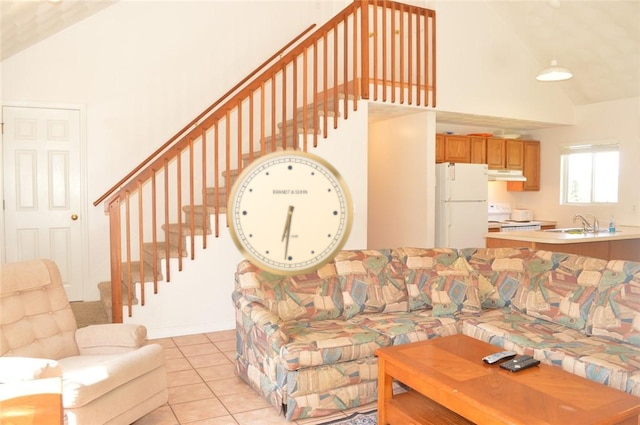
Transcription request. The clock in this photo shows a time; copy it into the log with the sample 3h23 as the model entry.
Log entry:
6h31
